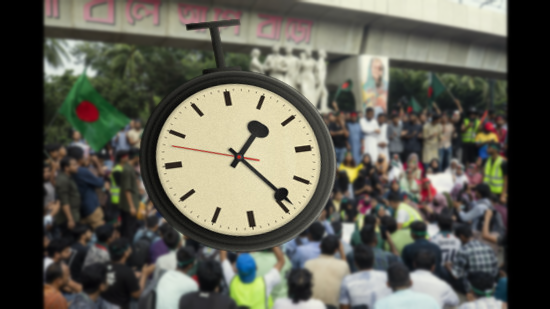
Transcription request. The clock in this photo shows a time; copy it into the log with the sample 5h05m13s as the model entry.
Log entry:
1h23m48s
